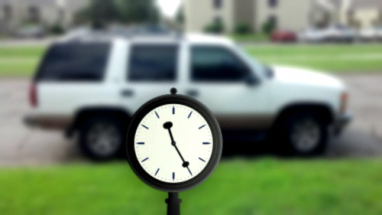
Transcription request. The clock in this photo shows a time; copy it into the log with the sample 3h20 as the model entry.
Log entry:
11h25
